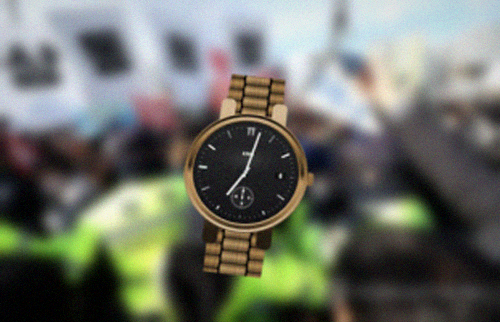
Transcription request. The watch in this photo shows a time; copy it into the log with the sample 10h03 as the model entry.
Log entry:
7h02
